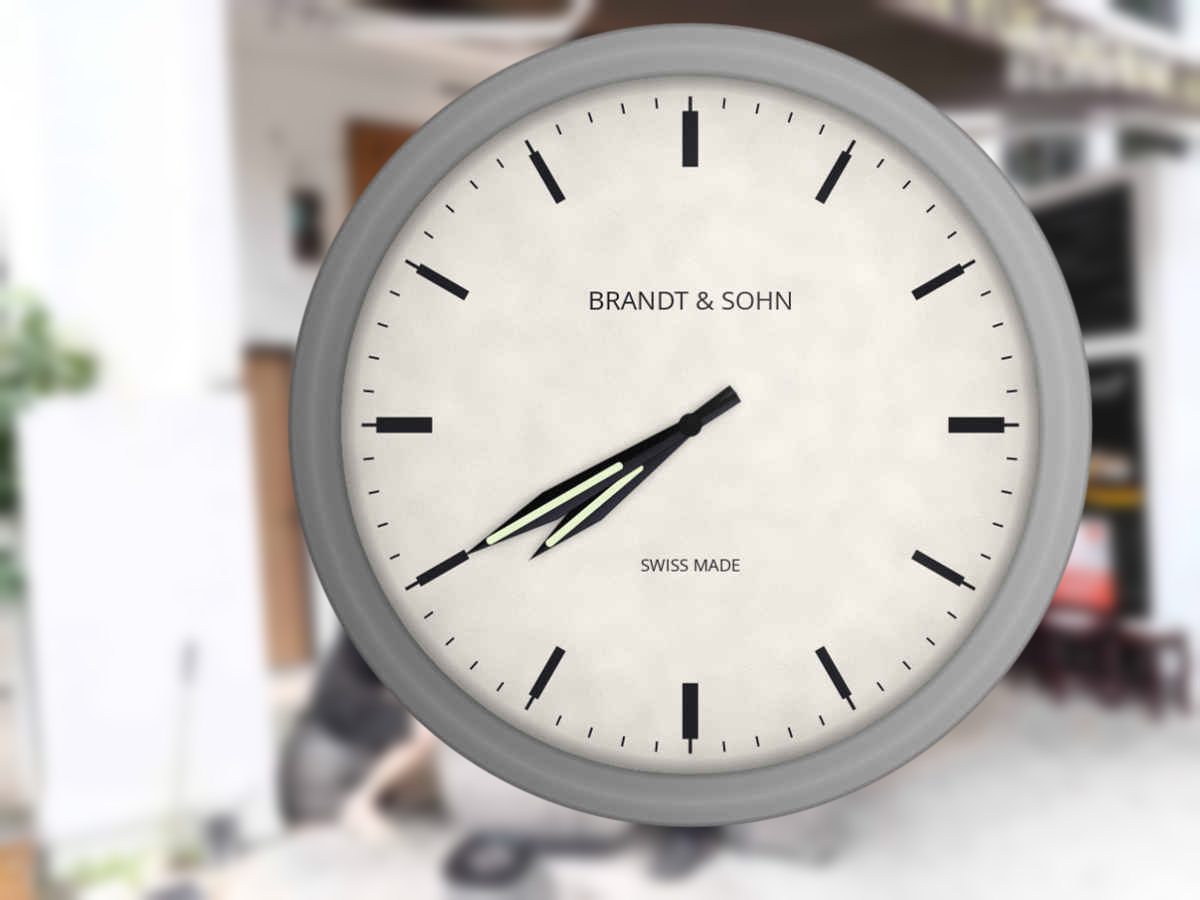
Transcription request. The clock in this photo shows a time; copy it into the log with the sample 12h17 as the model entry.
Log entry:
7h40
